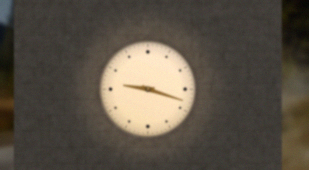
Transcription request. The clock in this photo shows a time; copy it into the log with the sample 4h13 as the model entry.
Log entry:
9h18
